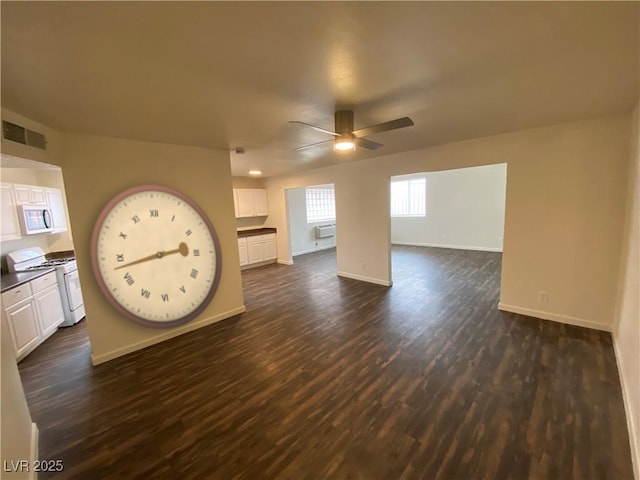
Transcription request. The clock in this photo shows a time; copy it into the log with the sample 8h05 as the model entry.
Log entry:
2h43
